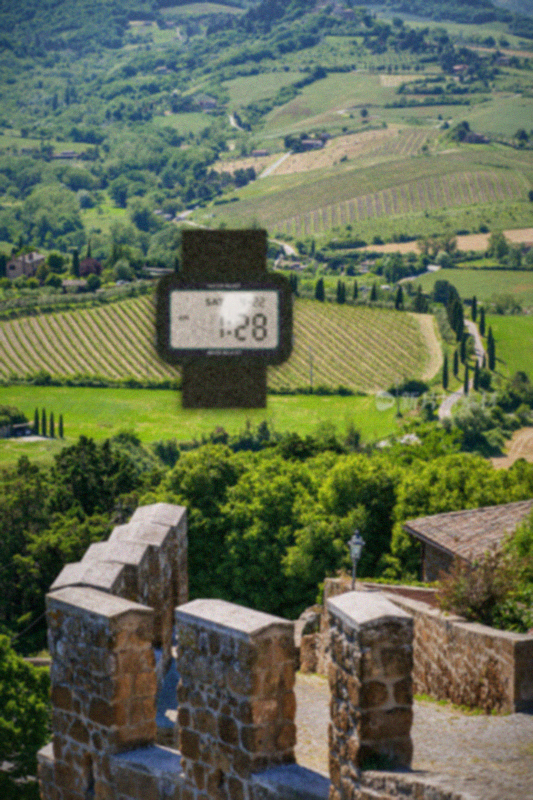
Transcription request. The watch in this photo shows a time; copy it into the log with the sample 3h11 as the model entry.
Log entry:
1h28
